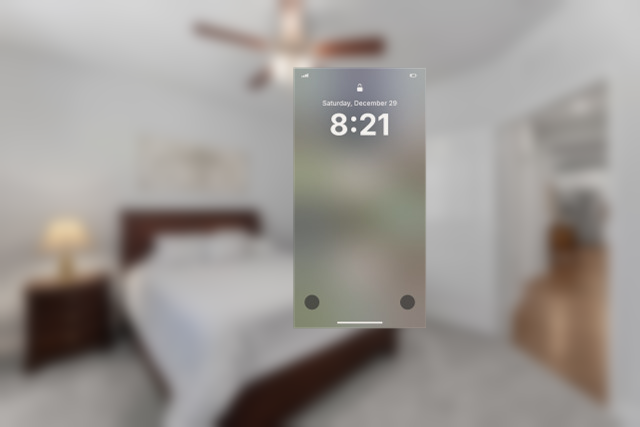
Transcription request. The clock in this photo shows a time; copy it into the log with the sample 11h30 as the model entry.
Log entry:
8h21
